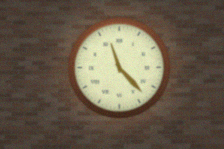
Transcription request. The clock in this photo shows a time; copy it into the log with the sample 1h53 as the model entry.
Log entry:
11h23
